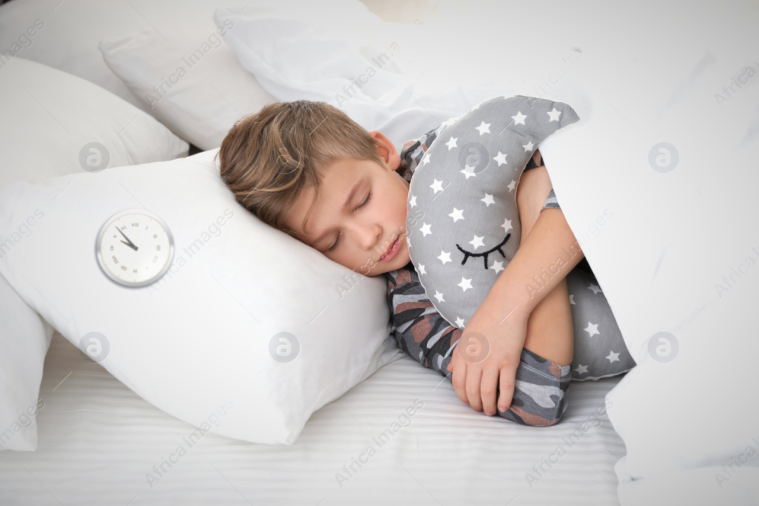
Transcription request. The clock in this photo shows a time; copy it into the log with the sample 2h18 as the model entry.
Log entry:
9h53
